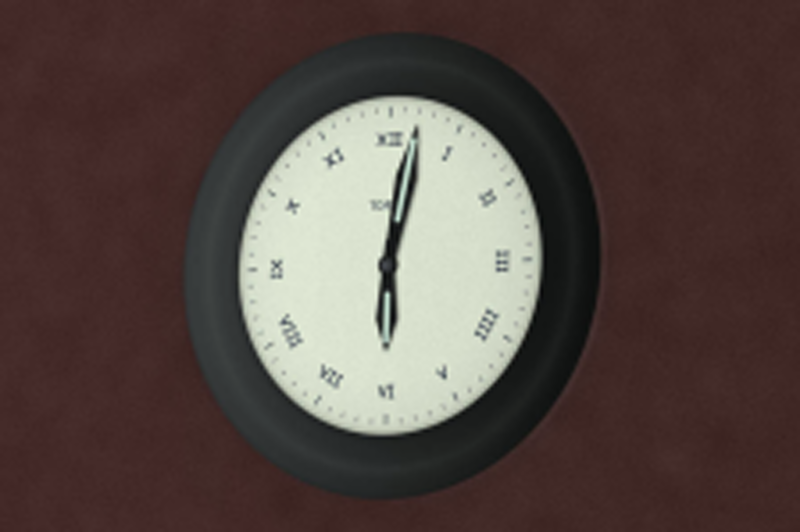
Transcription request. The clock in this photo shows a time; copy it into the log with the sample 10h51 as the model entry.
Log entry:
6h02
